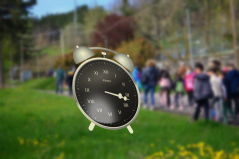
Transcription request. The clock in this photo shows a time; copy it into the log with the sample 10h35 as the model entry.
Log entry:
3h17
